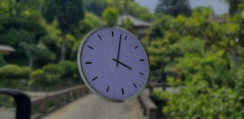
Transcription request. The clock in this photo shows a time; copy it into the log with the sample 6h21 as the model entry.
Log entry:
4h03
